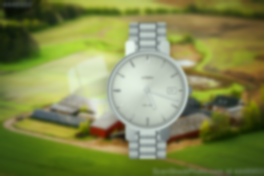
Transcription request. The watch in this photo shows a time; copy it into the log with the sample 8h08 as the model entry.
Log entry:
5h18
